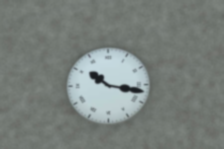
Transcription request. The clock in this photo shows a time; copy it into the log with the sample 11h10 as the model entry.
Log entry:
10h17
